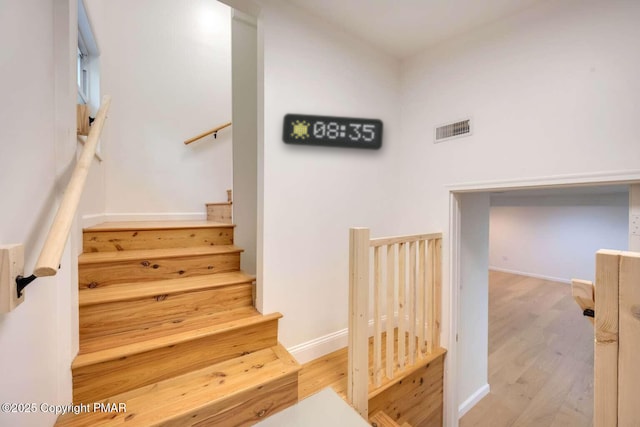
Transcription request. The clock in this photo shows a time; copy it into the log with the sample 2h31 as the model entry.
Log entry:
8h35
